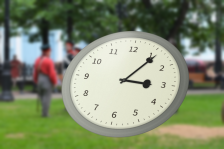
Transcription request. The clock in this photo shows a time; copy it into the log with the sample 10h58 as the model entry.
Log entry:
3h06
